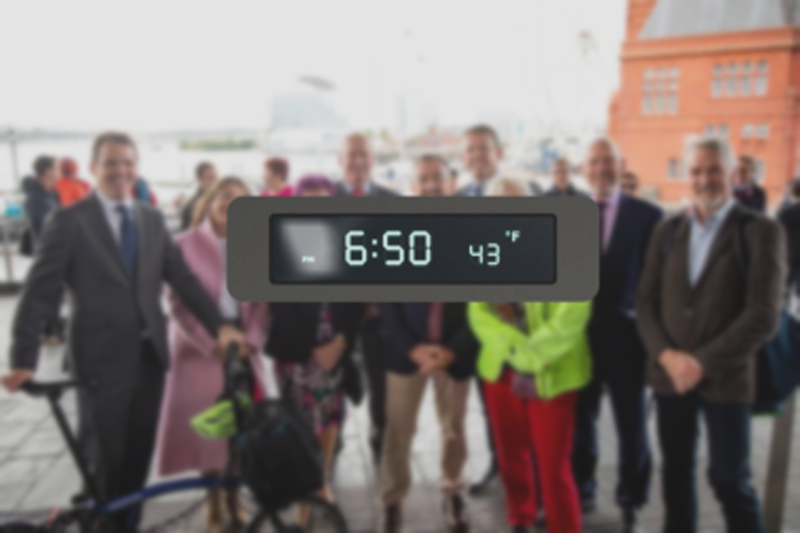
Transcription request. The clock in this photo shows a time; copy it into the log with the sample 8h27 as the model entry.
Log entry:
6h50
